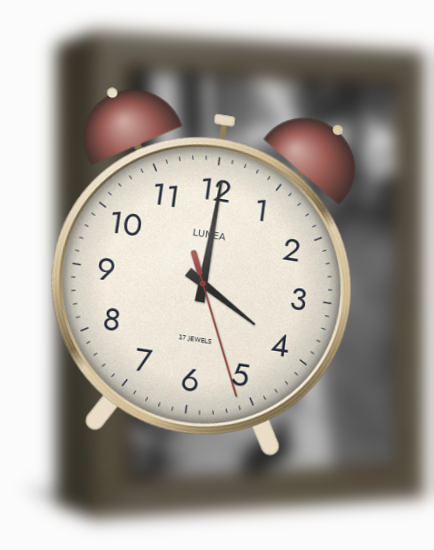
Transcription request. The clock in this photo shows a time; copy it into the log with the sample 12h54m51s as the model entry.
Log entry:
4h00m26s
